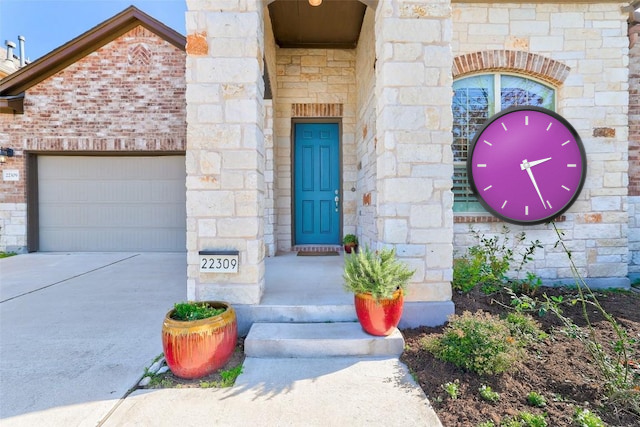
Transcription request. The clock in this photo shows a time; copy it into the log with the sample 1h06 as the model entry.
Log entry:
2h26
